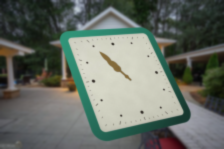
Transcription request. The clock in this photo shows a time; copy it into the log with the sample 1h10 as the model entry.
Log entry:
10h55
